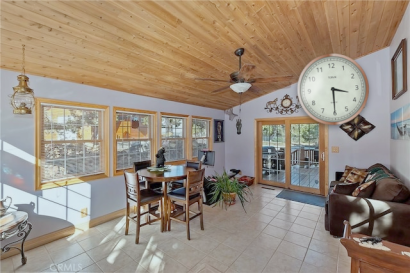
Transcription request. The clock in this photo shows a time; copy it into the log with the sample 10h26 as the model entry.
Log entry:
3h30
